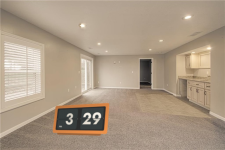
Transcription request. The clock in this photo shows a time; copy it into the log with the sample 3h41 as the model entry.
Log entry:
3h29
